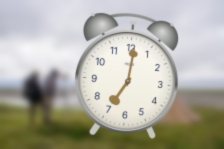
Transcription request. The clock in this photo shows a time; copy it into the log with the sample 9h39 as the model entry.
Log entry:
7h01
